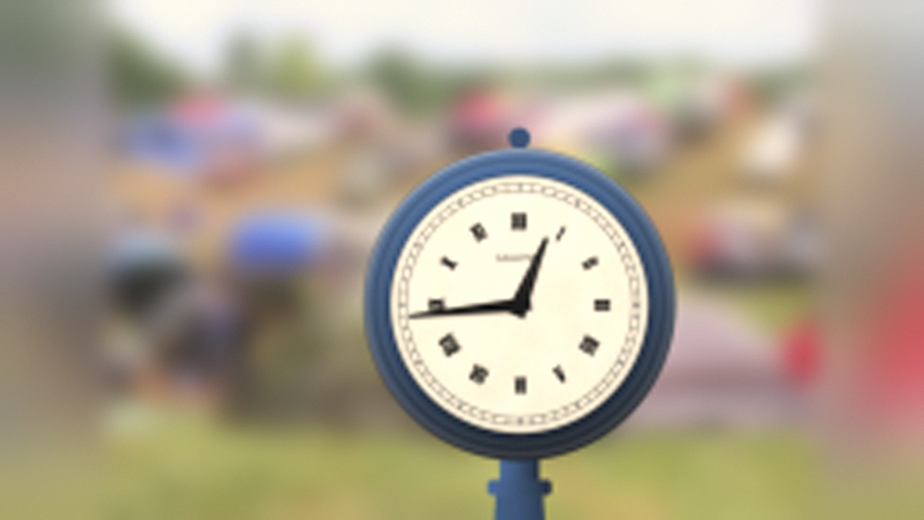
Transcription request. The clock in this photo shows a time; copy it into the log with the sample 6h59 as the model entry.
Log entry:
12h44
